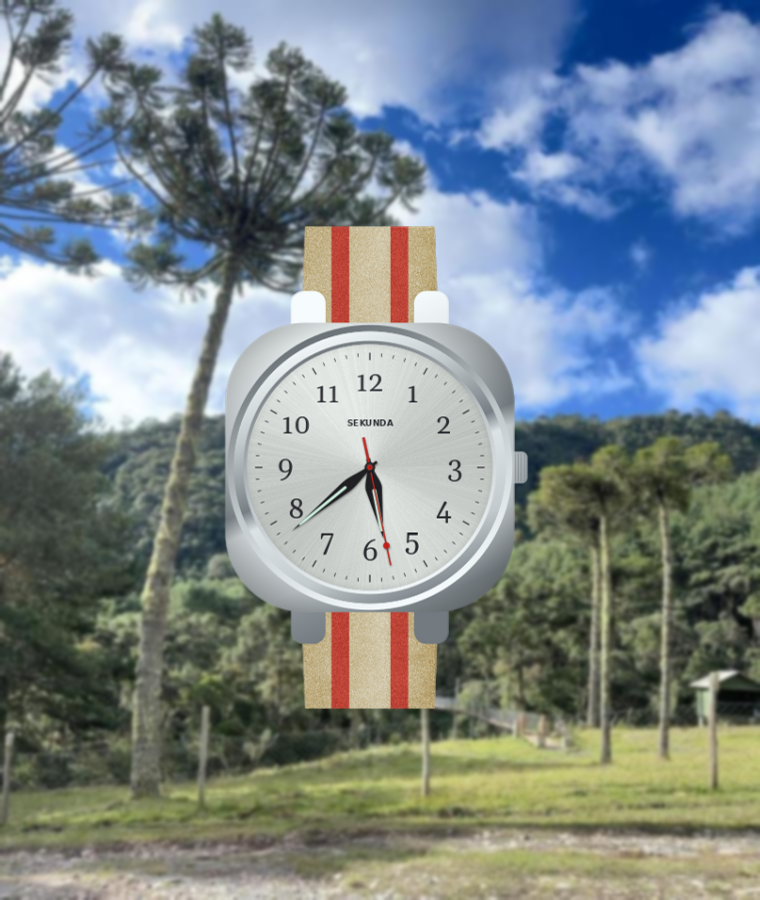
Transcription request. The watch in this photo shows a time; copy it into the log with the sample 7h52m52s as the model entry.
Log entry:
5h38m28s
